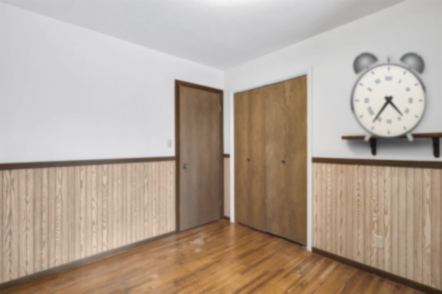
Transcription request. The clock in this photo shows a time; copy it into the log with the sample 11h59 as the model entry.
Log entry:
4h36
